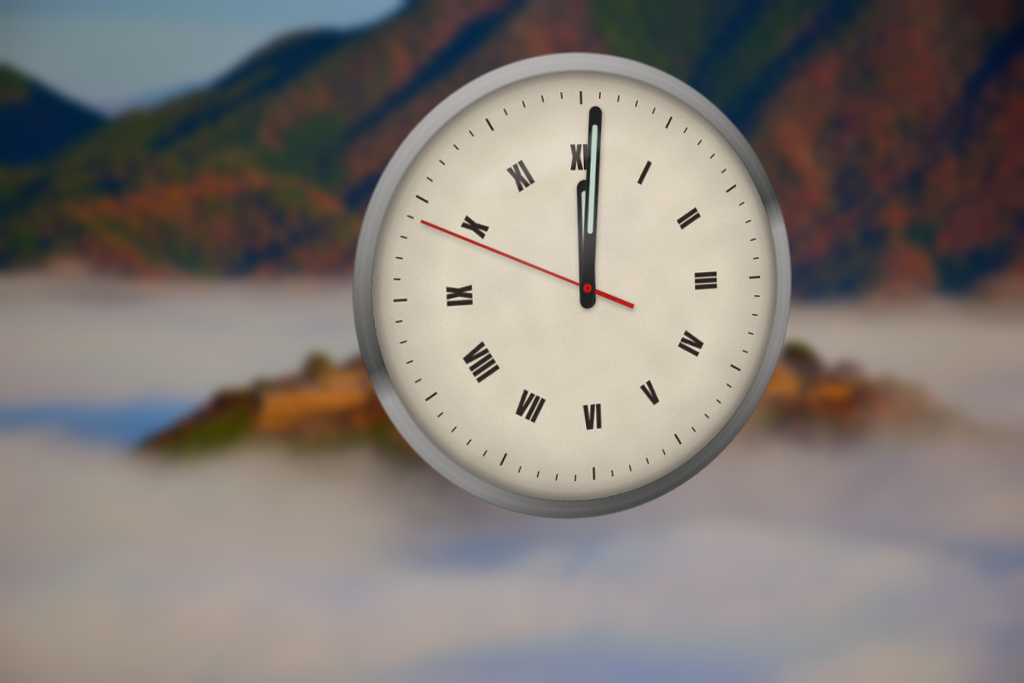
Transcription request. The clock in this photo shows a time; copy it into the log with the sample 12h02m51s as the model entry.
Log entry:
12h00m49s
